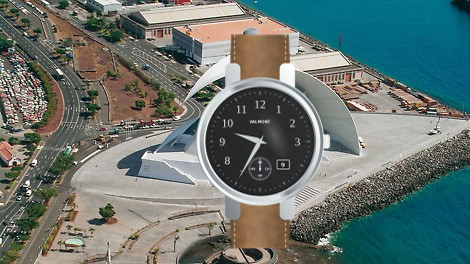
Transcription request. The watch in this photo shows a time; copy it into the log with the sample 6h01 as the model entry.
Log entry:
9h35
